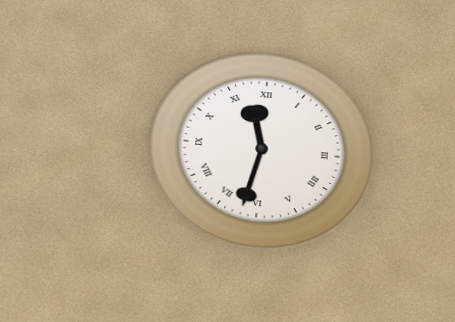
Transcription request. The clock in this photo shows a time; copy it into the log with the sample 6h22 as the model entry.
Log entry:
11h32
